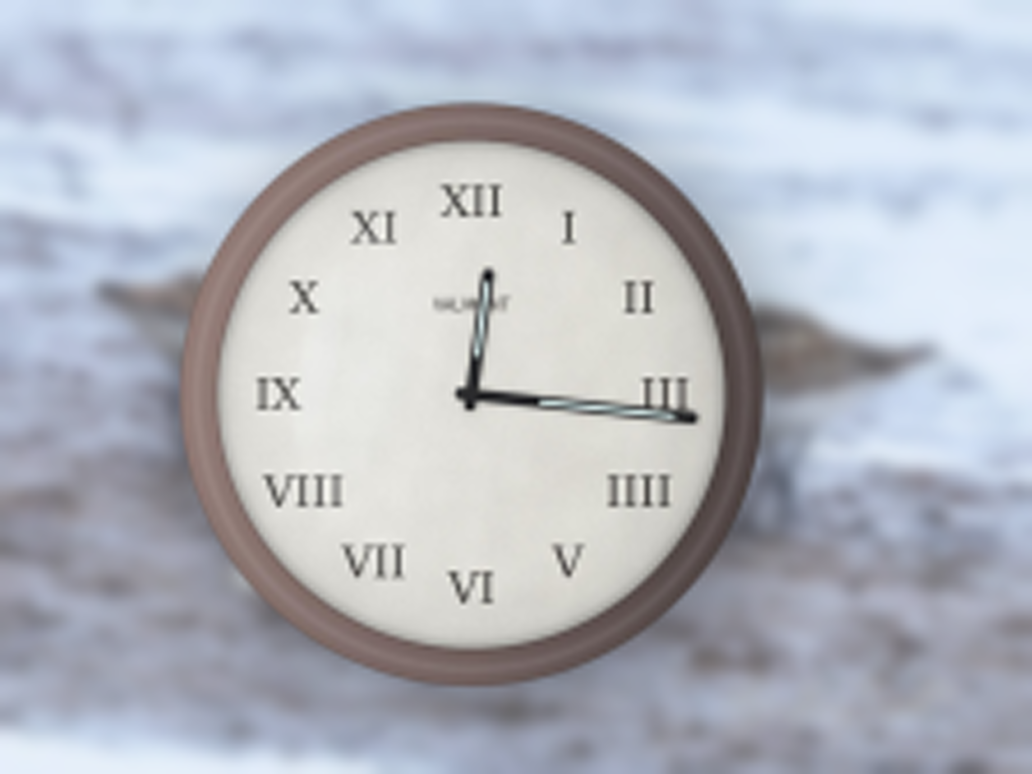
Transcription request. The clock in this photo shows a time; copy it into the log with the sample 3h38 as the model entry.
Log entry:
12h16
